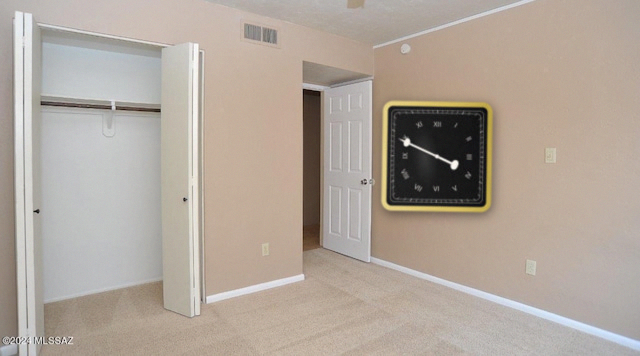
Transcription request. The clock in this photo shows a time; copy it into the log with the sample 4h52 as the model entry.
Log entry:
3h49
